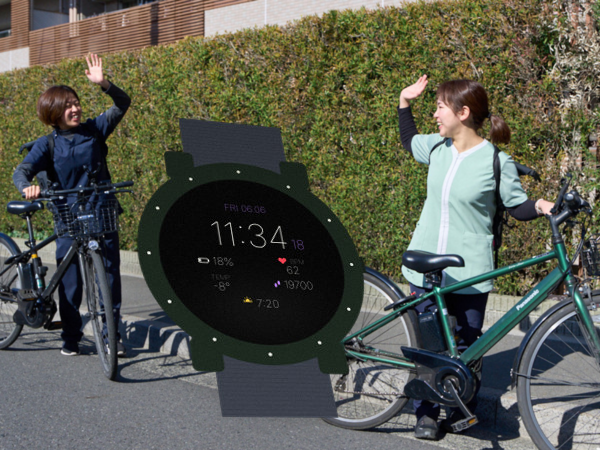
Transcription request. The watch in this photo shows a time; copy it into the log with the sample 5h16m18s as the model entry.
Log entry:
11h34m18s
